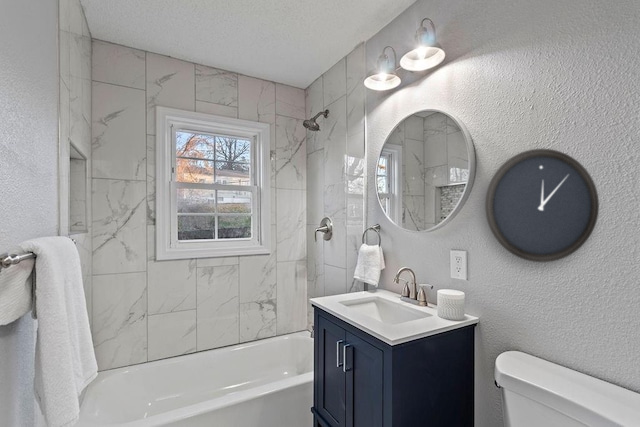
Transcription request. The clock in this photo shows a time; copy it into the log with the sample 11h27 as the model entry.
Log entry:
12h07
